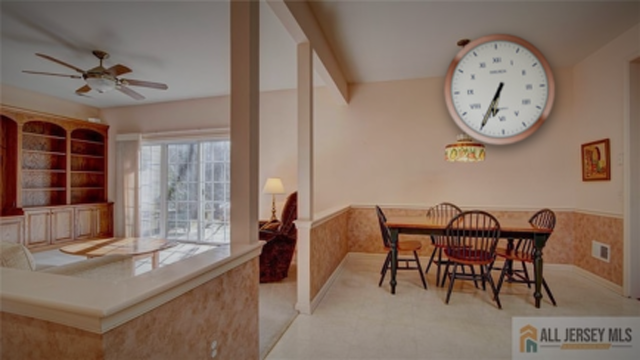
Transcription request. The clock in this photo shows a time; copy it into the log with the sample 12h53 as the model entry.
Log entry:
6h35
